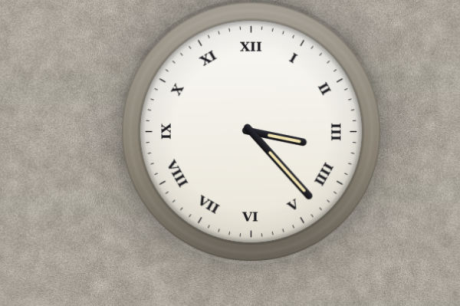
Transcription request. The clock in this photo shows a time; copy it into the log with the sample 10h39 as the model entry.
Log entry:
3h23
